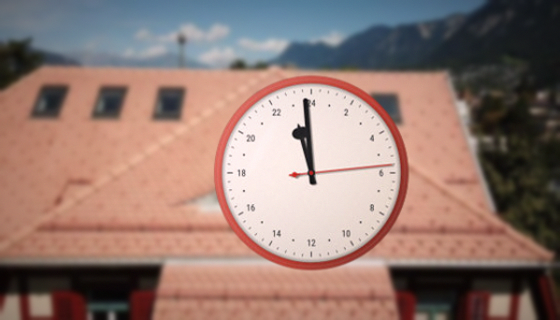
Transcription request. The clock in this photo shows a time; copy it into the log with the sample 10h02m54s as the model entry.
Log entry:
22h59m14s
